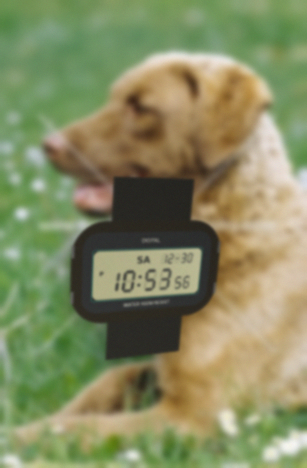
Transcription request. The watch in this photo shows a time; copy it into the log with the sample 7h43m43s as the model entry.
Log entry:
10h53m56s
